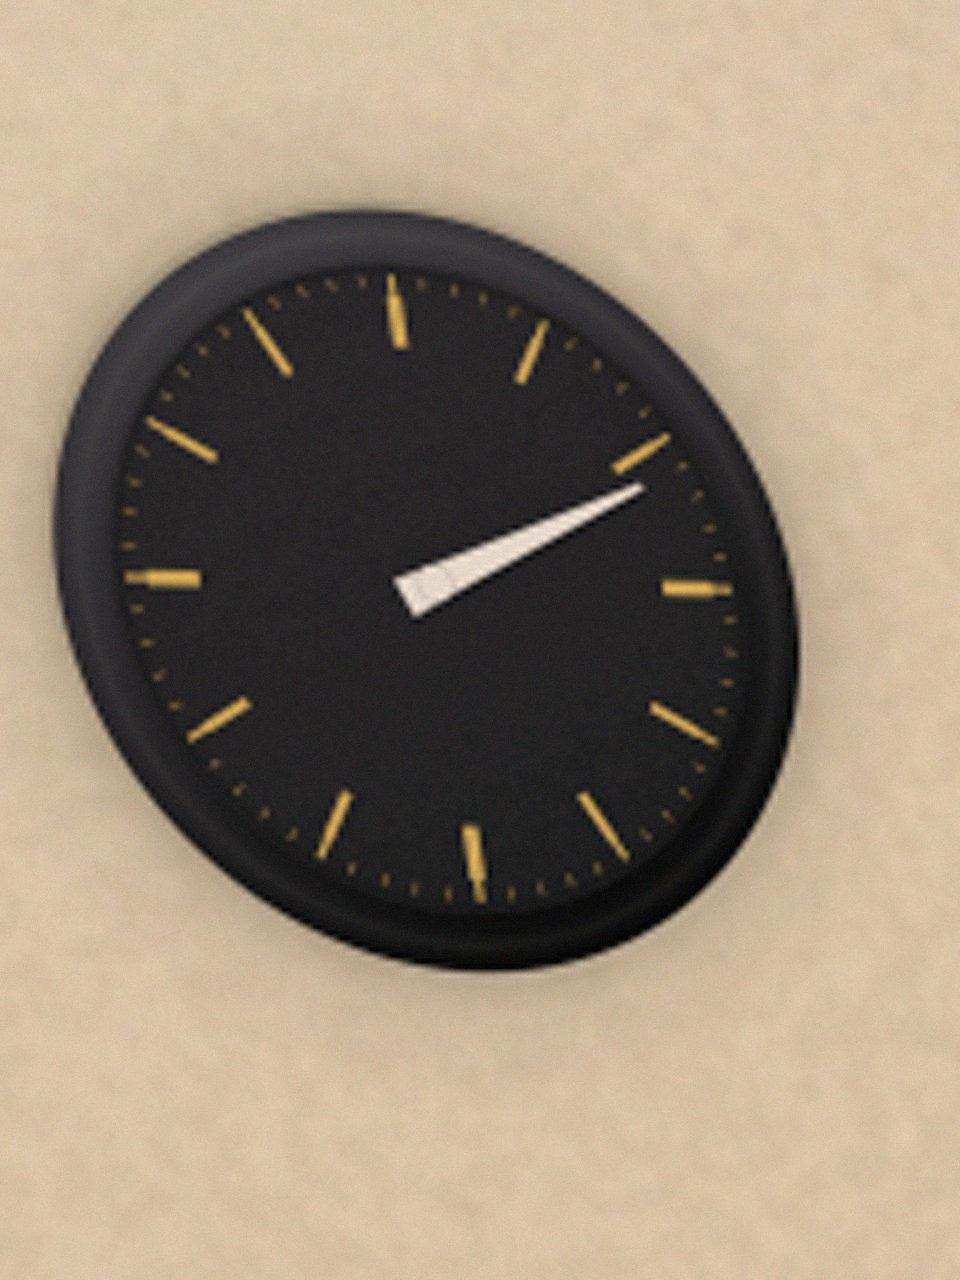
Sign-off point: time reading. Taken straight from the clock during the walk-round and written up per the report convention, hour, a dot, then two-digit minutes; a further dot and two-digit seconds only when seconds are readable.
2.11
